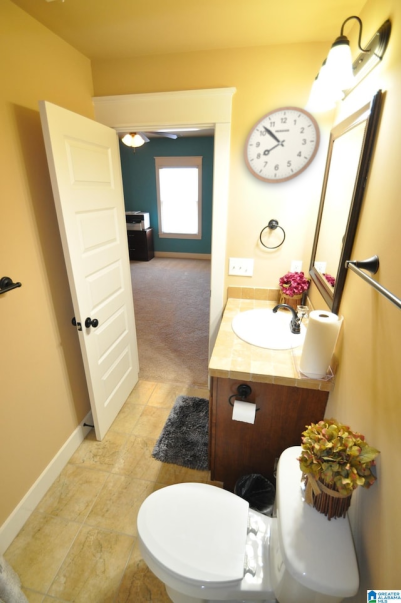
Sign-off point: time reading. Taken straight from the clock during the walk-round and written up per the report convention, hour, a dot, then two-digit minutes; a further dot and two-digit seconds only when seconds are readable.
7.52
